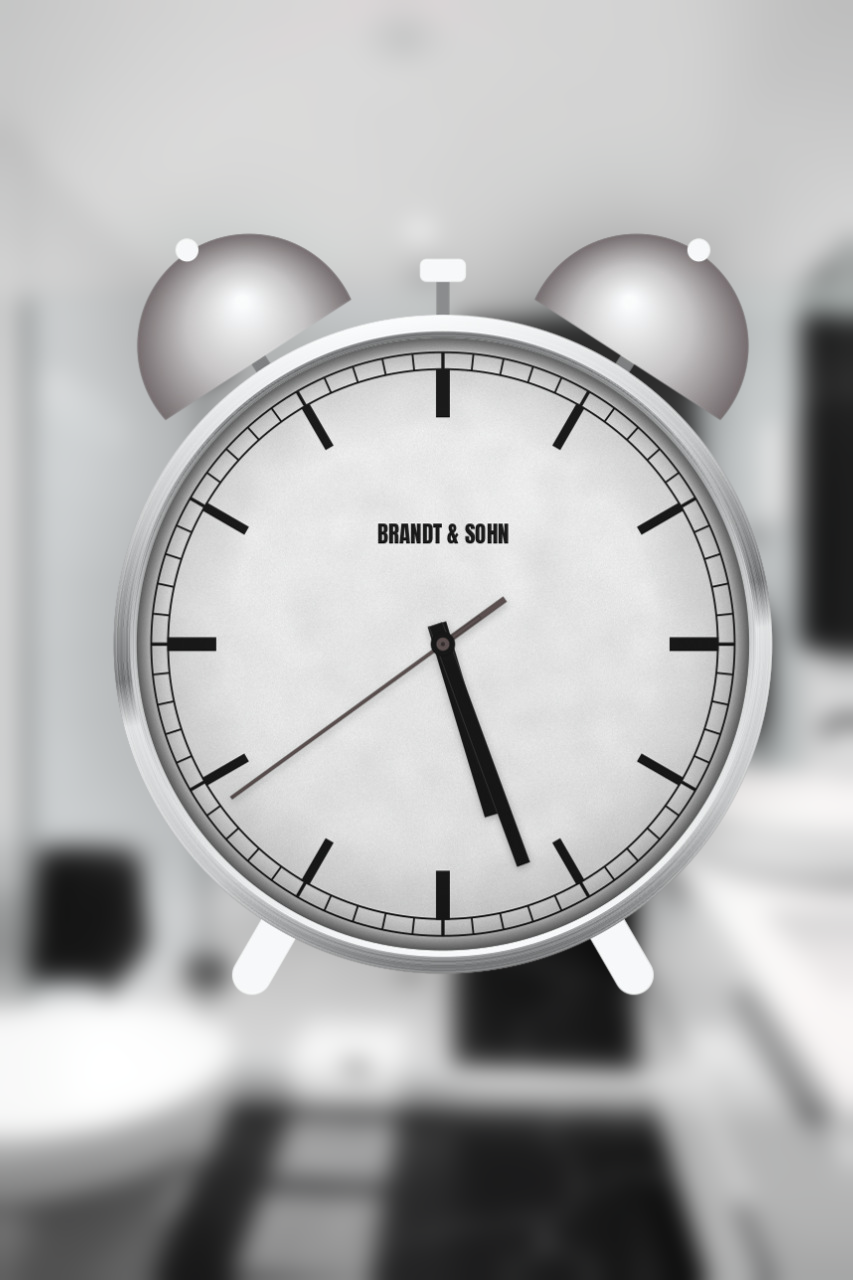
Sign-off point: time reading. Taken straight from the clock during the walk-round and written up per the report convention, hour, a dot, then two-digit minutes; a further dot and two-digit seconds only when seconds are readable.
5.26.39
